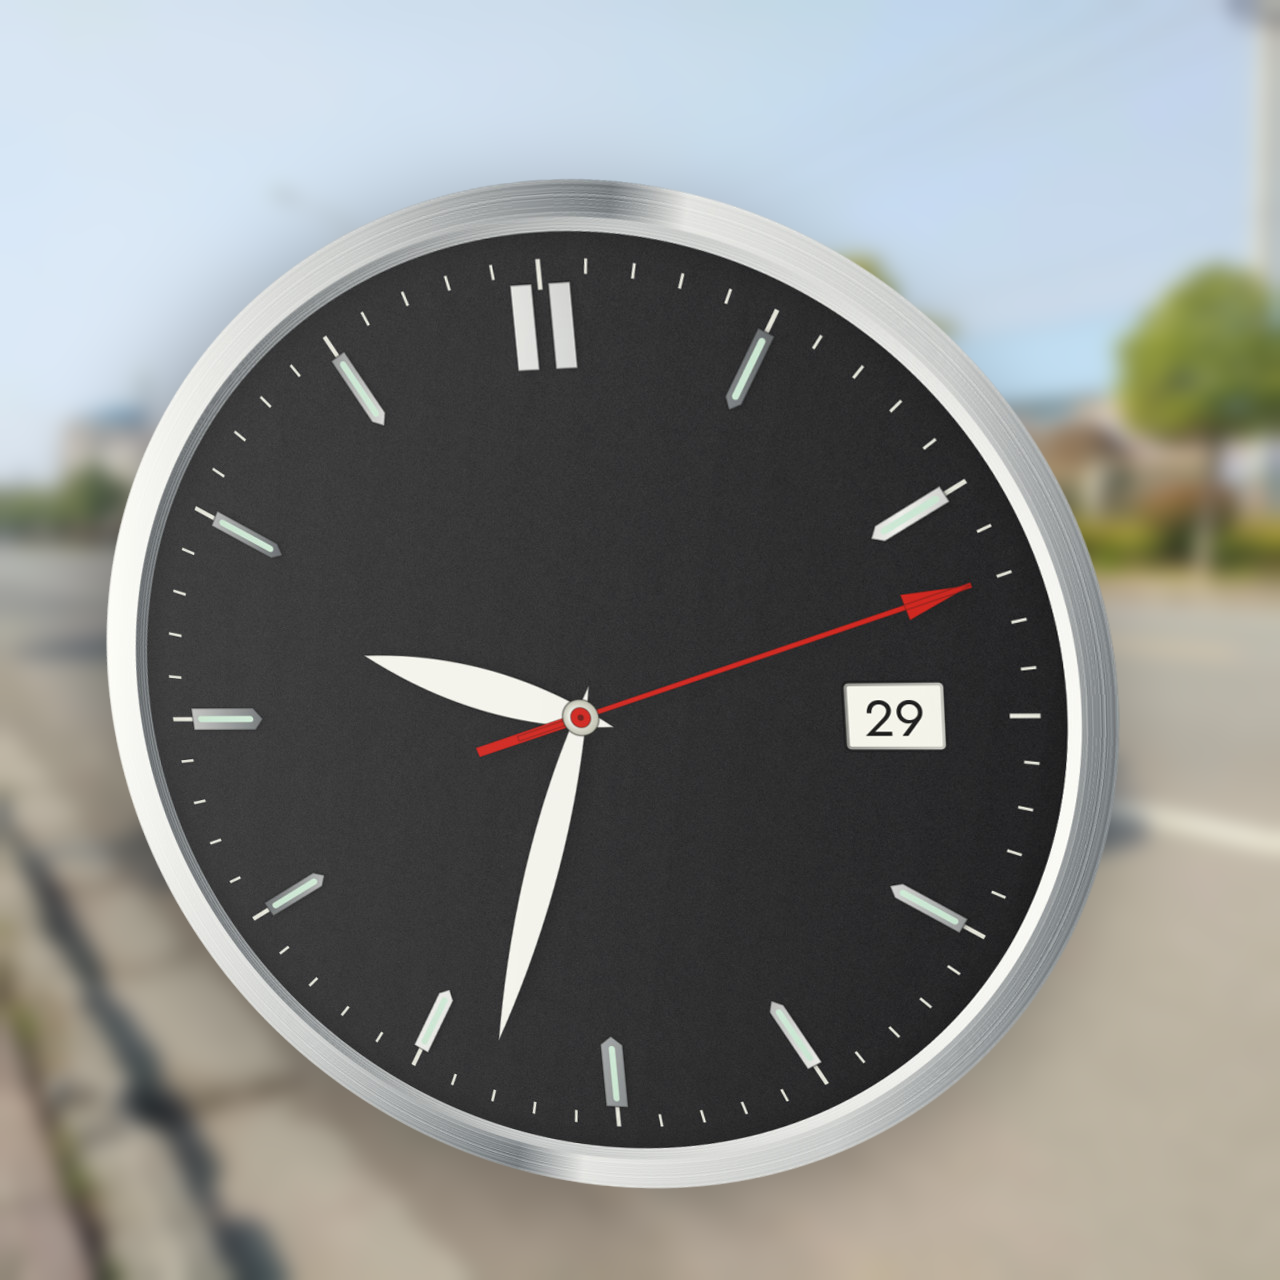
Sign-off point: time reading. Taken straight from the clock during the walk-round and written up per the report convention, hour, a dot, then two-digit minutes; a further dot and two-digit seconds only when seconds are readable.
9.33.12
